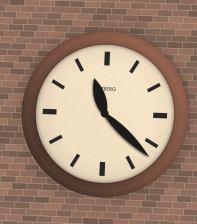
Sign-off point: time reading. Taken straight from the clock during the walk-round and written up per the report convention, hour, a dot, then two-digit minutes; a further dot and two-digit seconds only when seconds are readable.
11.22
